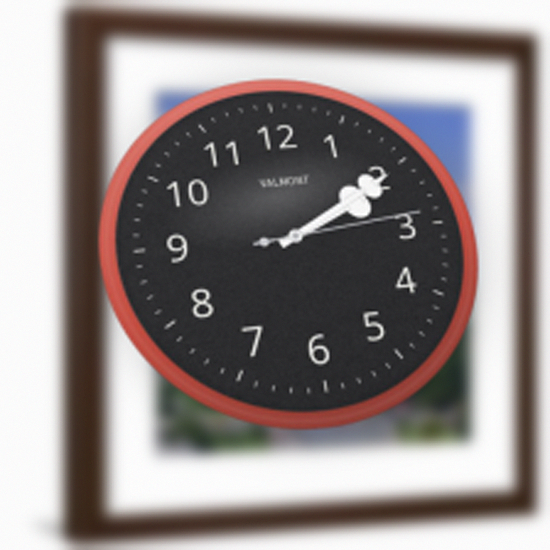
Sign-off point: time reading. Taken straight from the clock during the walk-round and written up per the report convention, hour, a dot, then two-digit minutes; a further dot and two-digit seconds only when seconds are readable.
2.10.14
